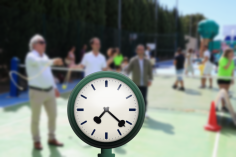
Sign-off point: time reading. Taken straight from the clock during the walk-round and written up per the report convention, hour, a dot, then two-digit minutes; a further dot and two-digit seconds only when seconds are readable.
7.22
